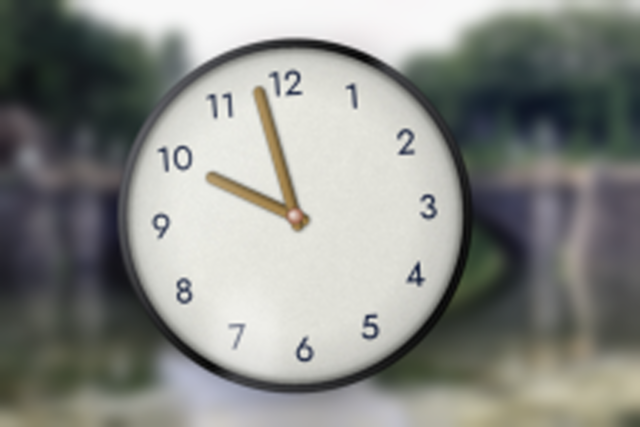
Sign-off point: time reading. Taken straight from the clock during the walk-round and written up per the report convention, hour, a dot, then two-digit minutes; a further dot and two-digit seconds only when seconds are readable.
9.58
